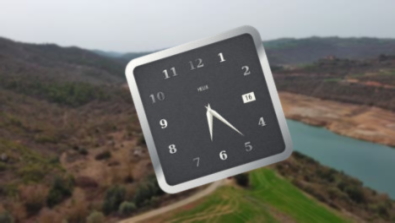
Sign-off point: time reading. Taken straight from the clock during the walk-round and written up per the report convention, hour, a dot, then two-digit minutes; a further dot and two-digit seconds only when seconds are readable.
6.24
